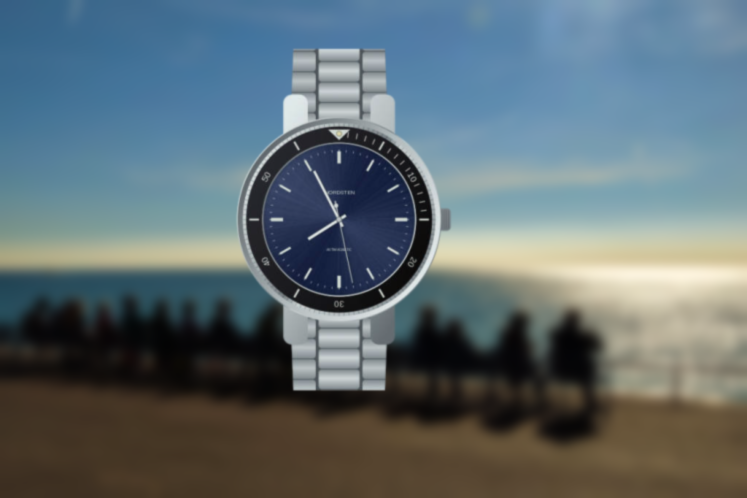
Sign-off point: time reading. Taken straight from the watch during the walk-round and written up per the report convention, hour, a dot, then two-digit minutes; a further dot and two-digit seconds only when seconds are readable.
7.55.28
